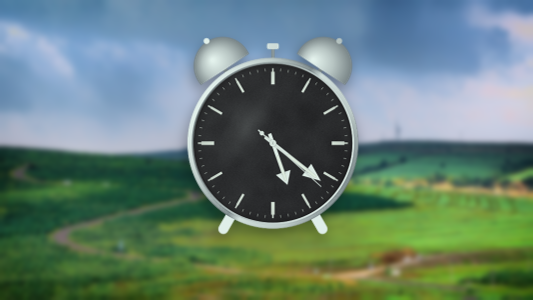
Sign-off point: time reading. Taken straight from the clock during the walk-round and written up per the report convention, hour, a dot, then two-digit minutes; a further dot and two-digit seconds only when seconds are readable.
5.21.22
